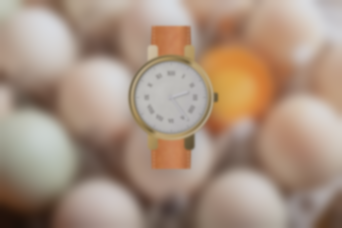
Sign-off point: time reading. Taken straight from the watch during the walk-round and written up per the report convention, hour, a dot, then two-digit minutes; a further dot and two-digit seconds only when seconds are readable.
2.24
